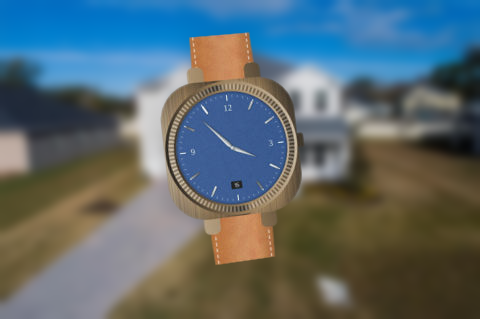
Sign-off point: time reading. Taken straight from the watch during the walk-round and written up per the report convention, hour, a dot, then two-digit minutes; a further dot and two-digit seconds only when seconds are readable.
3.53
